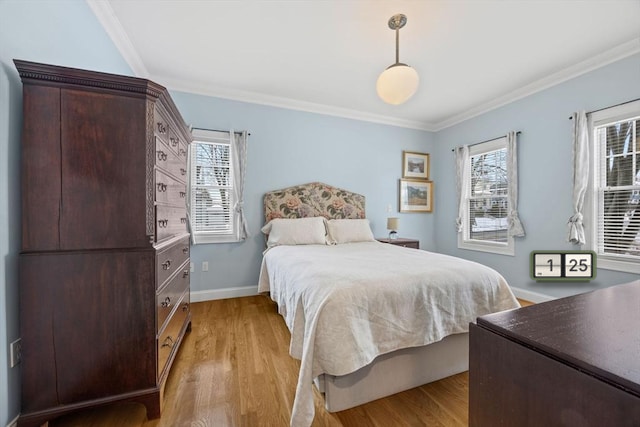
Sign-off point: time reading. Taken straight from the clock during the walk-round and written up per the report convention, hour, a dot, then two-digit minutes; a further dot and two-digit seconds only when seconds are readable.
1.25
